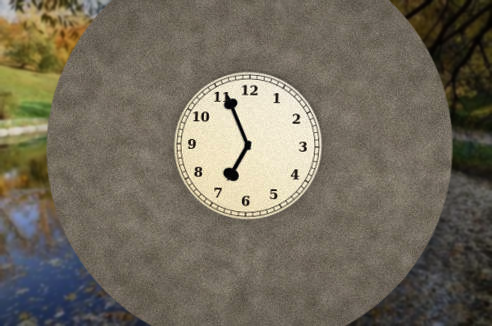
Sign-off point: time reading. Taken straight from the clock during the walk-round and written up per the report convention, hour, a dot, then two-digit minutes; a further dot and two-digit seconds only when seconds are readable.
6.56
